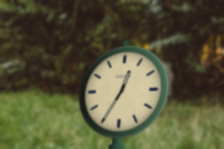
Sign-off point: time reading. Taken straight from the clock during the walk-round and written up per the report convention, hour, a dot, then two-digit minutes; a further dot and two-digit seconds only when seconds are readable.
12.35
